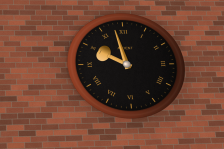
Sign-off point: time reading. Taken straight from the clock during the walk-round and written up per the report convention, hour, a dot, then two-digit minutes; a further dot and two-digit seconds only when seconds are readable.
9.58
